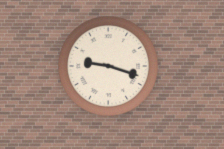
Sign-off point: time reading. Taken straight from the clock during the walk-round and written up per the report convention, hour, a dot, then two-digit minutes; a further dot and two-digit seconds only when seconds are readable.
9.18
